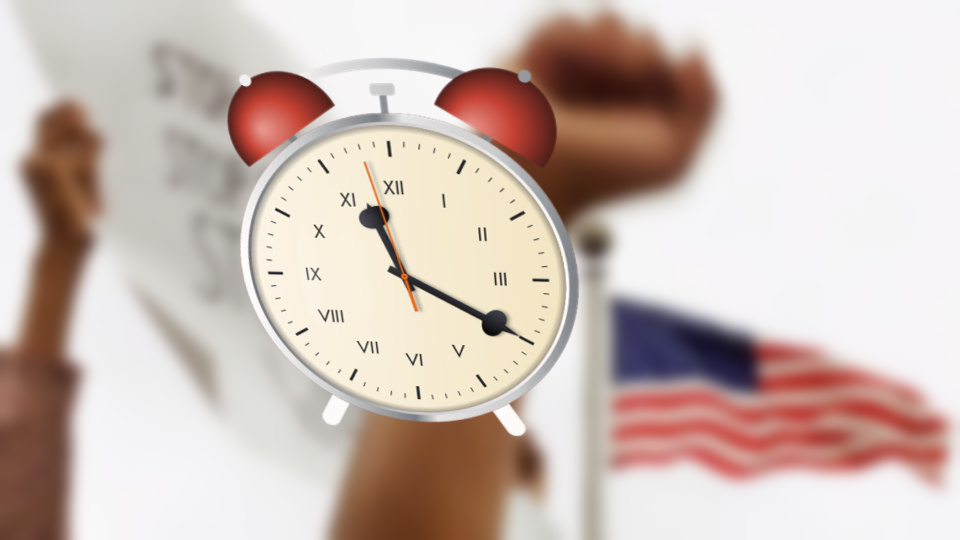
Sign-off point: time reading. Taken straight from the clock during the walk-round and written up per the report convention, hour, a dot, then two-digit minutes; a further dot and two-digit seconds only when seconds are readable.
11.19.58
